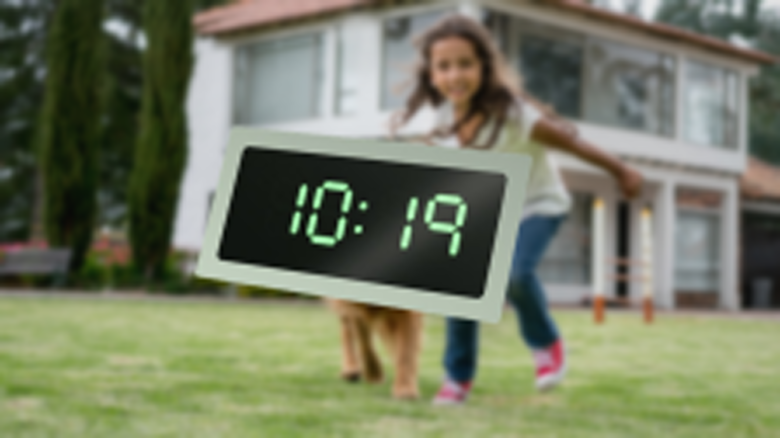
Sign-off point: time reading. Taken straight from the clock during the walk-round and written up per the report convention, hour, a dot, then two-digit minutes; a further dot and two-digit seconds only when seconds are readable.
10.19
